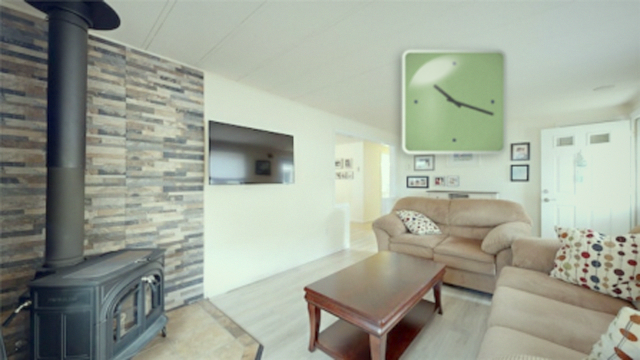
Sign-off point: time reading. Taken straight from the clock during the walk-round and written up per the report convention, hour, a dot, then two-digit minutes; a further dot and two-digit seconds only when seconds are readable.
10.18
